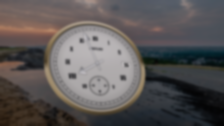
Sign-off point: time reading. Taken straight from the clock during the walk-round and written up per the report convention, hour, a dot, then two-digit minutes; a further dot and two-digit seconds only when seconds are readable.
7.57
